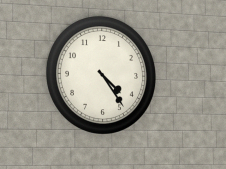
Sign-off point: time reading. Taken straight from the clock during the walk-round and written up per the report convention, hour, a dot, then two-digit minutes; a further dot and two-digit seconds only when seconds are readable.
4.24
